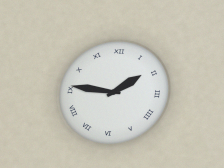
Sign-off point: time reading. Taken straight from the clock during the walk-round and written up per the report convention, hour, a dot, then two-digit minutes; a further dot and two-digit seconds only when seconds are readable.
1.46
